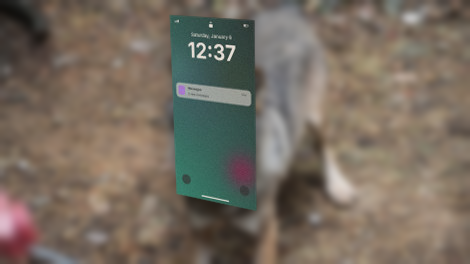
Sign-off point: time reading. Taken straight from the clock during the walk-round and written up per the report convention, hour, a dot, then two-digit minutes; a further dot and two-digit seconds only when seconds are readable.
12.37
